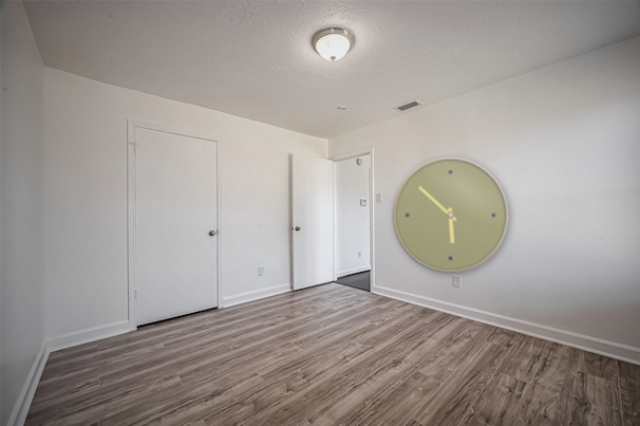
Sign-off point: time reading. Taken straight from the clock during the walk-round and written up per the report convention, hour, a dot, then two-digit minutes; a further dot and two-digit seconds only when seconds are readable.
5.52
